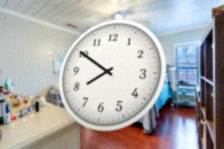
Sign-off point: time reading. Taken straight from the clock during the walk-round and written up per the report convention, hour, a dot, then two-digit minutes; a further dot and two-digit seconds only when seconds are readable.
7.50
